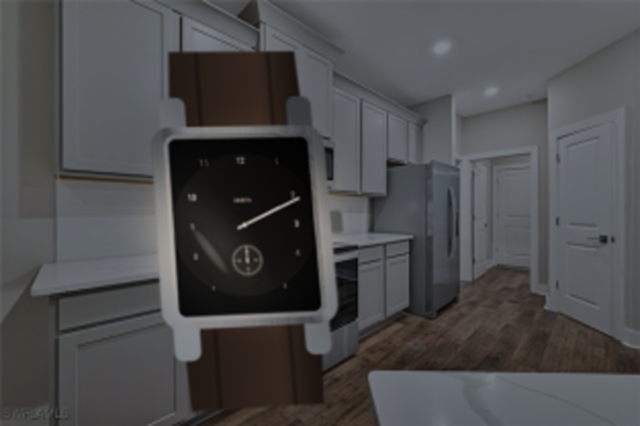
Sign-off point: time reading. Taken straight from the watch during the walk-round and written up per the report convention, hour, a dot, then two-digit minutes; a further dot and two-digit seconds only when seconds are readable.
2.11
